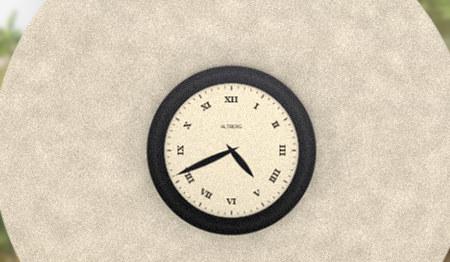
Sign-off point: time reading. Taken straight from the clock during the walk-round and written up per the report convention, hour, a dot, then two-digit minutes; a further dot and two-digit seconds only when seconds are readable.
4.41
